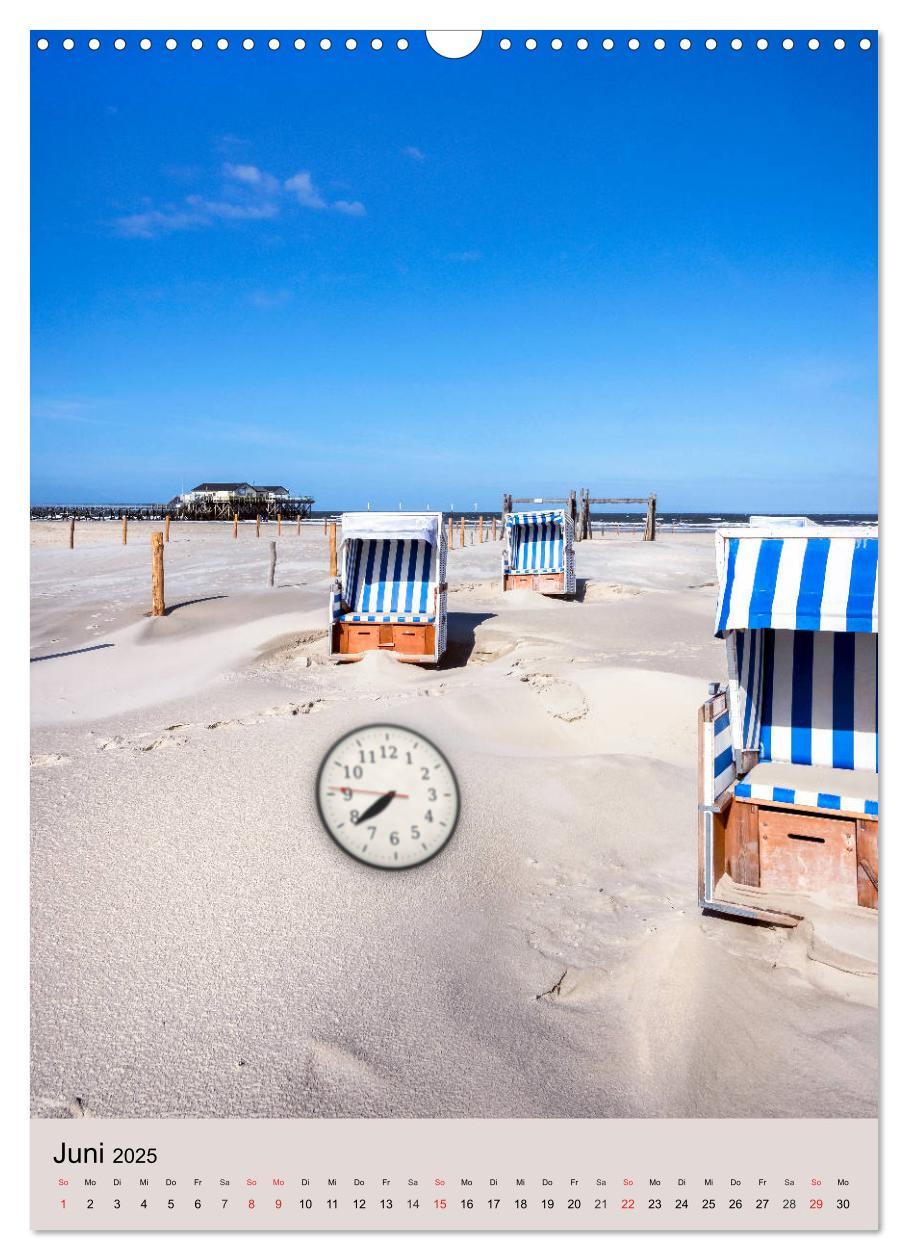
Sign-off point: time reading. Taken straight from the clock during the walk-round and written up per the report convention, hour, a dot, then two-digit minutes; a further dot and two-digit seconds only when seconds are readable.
7.38.46
